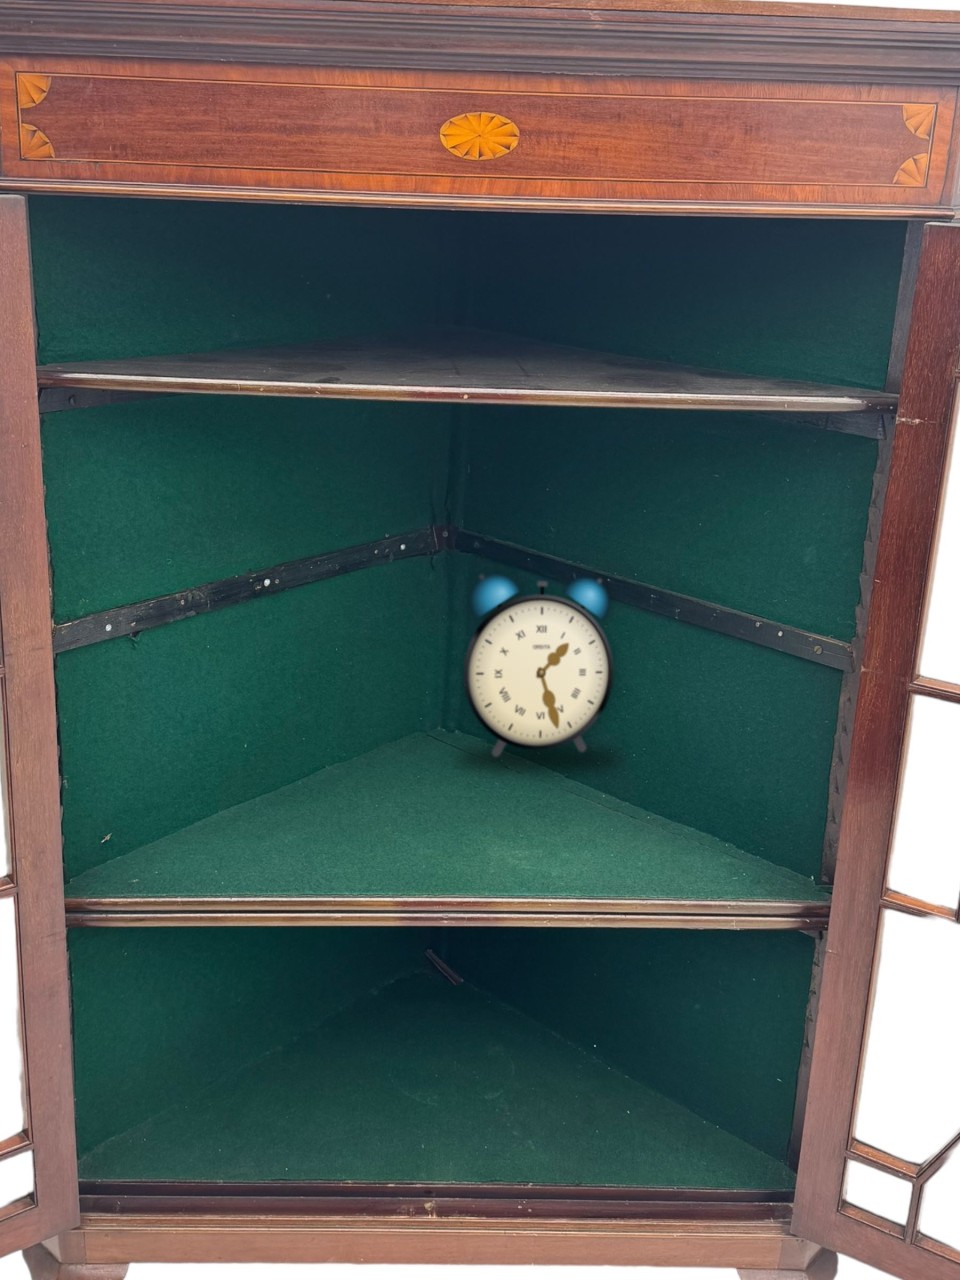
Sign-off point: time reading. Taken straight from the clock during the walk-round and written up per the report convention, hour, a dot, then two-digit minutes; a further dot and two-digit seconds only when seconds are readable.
1.27
